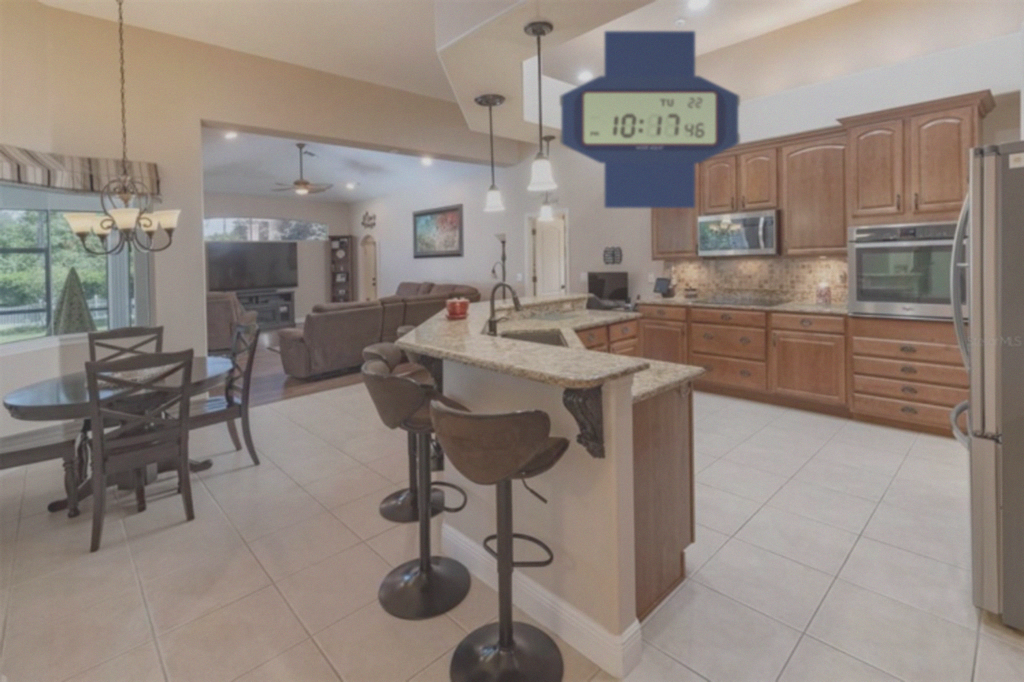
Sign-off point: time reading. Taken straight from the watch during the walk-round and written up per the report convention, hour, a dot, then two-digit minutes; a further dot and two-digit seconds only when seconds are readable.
10.17.46
